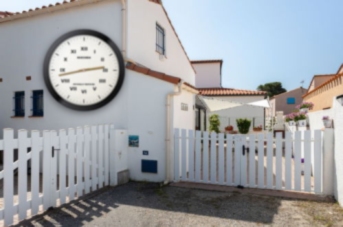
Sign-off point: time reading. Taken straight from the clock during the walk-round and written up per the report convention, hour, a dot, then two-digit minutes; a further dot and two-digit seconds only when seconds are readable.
2.43
